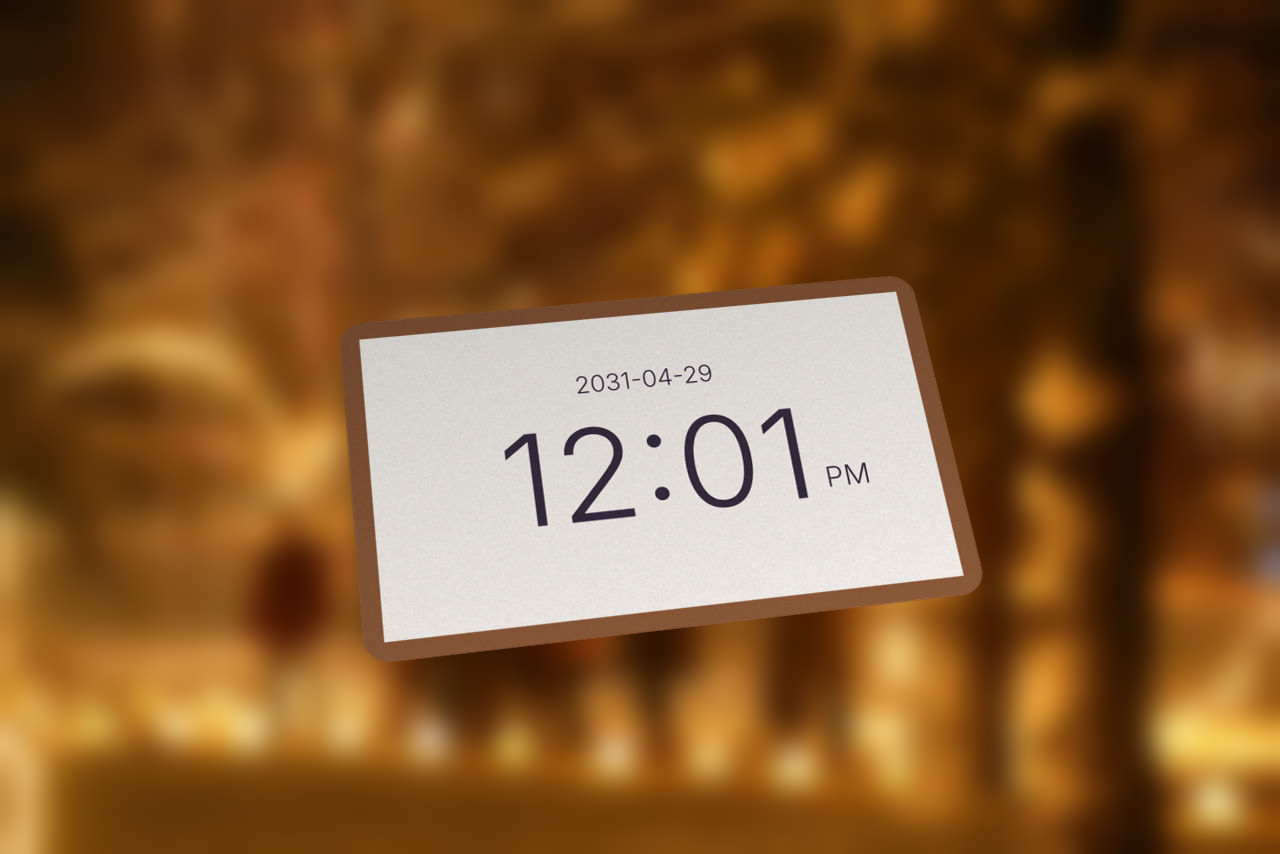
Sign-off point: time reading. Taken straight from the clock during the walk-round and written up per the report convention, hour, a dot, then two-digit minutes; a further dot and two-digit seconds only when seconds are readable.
12.01
